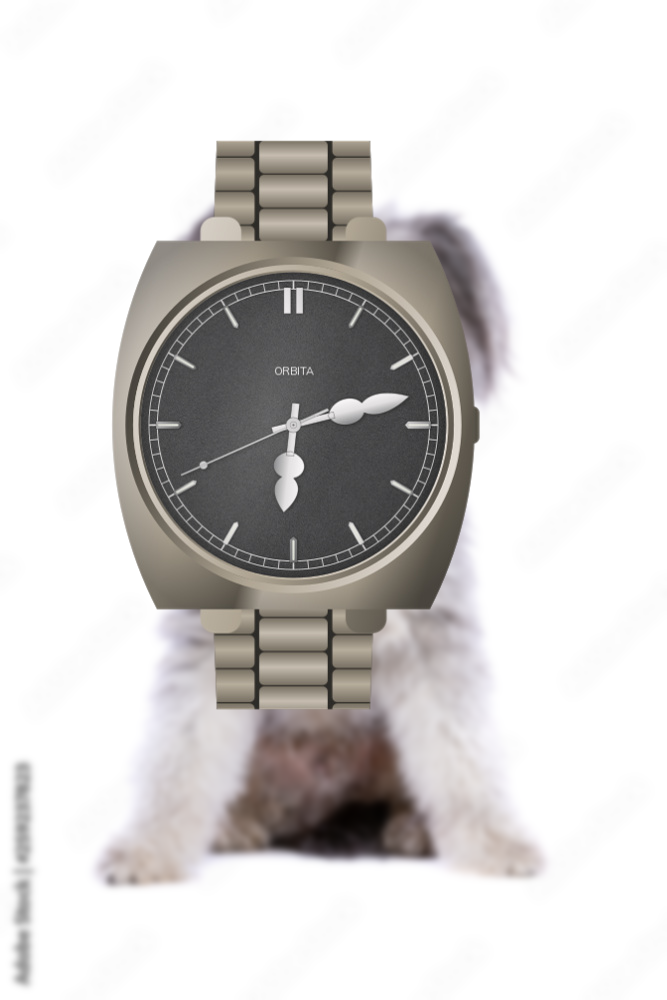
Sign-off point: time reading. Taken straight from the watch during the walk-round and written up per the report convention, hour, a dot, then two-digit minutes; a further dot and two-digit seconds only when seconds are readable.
6.12.41
